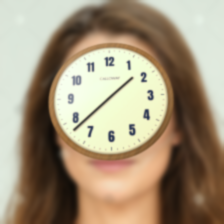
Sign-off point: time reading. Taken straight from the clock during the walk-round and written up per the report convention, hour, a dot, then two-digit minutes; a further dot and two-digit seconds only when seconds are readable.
1.38
